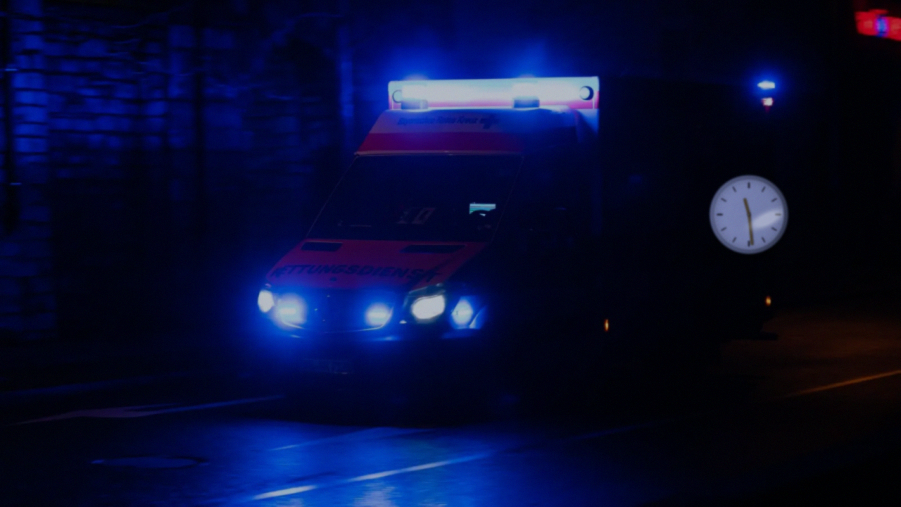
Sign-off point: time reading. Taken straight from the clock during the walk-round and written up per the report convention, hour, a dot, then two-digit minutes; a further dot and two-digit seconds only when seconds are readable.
11.29
